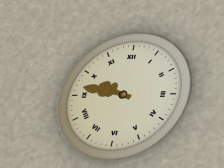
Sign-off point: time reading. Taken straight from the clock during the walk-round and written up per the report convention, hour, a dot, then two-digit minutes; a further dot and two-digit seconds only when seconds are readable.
9.47
